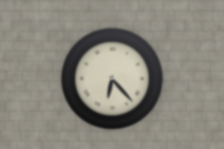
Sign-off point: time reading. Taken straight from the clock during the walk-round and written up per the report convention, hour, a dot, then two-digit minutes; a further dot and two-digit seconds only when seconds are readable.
6.23
